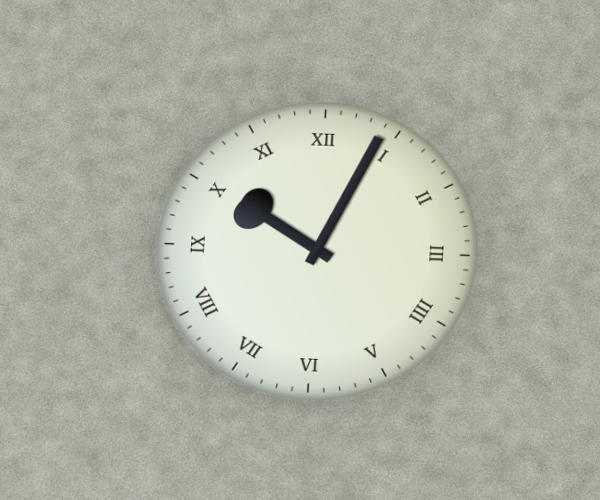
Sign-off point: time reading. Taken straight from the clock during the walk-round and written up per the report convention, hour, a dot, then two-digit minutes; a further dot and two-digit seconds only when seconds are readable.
10.04
